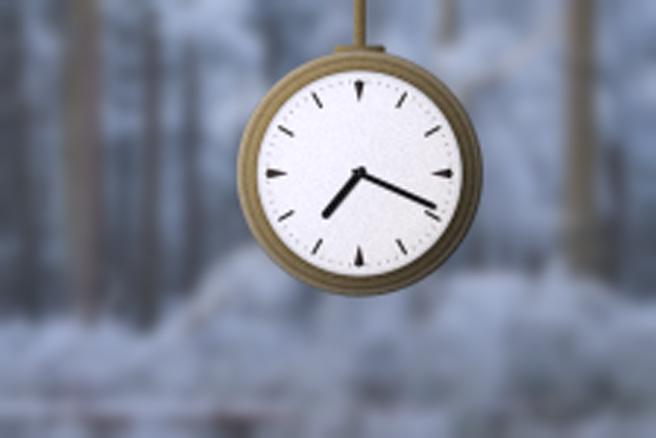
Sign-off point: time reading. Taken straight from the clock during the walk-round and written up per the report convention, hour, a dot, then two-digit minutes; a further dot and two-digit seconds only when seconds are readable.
7.19
